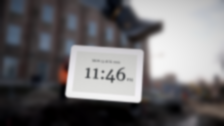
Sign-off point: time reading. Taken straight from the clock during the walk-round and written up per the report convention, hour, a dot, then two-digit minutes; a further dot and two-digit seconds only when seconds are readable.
11.46
